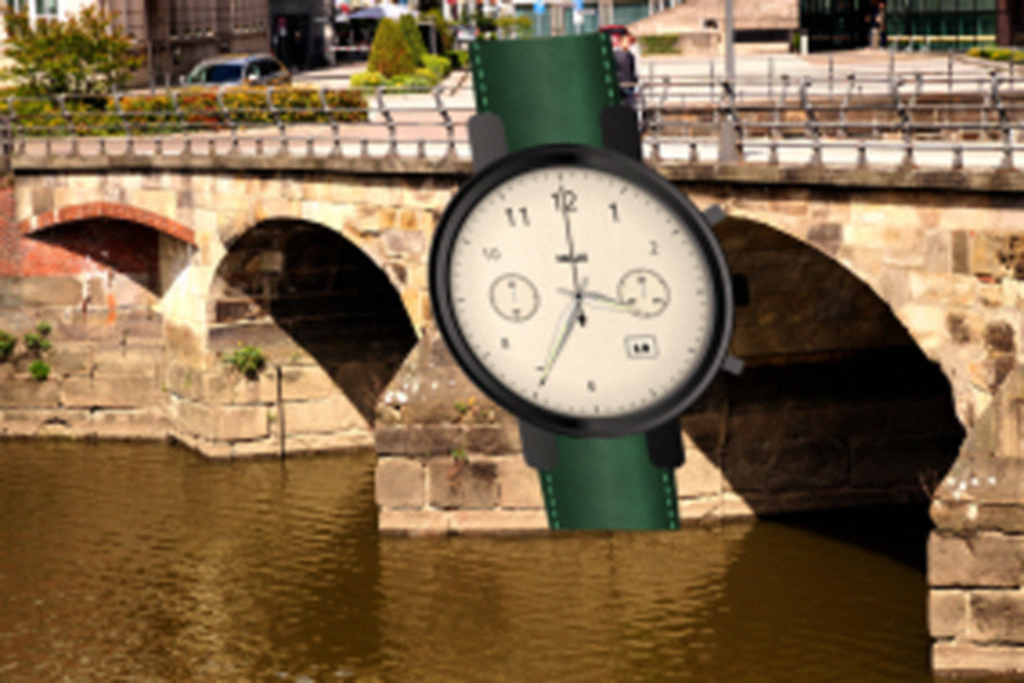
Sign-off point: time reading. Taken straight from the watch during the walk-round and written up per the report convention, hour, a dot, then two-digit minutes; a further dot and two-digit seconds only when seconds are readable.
3.35
